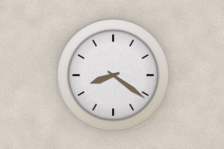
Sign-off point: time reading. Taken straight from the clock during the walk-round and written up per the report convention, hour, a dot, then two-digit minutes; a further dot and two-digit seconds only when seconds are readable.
8.21
